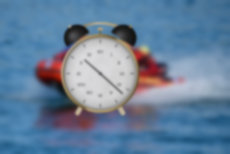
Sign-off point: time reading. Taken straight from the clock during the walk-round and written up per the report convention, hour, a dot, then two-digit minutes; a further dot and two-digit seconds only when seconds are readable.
10.22
